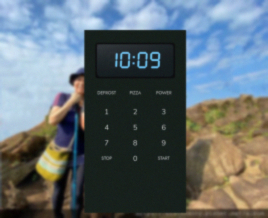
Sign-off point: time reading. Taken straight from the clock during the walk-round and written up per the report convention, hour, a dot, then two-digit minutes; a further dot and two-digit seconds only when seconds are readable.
10.09
